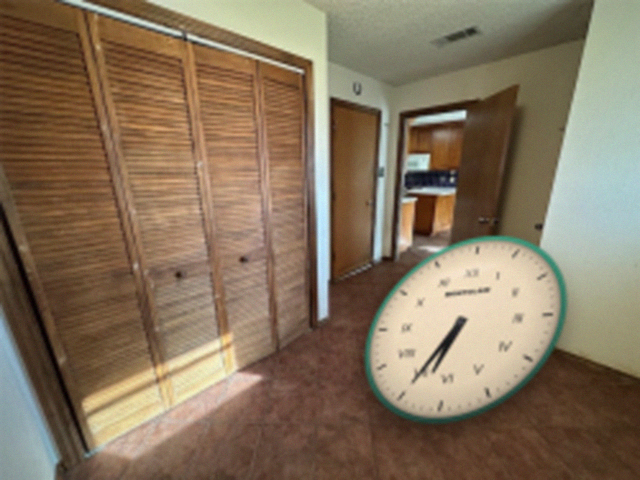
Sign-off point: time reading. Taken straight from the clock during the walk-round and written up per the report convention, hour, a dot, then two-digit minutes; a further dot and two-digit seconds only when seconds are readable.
6.35
